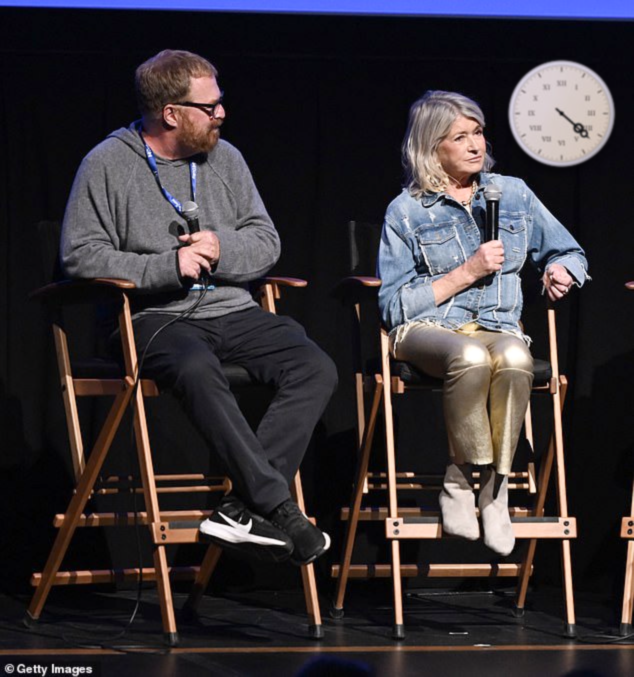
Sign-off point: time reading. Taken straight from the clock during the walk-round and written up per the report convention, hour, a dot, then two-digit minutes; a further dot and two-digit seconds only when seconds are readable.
4.22
